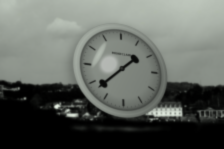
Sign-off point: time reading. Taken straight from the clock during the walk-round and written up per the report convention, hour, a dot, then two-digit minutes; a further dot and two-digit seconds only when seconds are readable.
1.38
